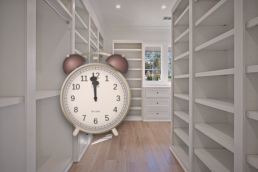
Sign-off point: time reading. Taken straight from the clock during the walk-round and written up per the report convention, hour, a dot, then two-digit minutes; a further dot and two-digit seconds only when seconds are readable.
11.59
